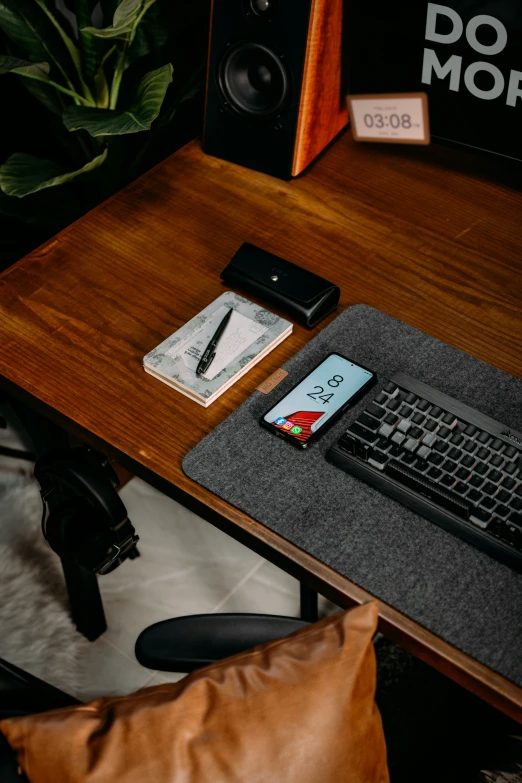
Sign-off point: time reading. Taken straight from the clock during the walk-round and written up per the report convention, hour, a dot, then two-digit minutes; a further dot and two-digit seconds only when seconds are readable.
3.08
